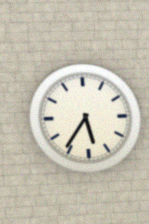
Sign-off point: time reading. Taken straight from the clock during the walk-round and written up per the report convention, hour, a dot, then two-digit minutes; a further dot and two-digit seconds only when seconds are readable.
5.36
